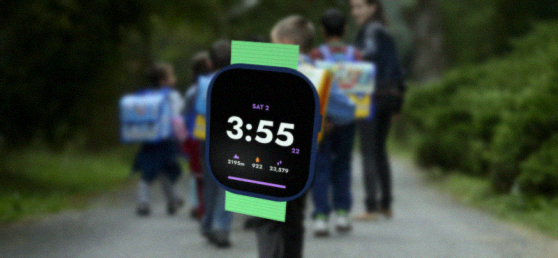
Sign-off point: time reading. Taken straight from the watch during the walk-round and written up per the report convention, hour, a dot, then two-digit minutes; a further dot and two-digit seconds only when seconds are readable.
3.55
